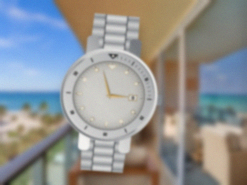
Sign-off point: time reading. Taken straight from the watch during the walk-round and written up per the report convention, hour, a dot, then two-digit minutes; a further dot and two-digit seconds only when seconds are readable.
2.57
